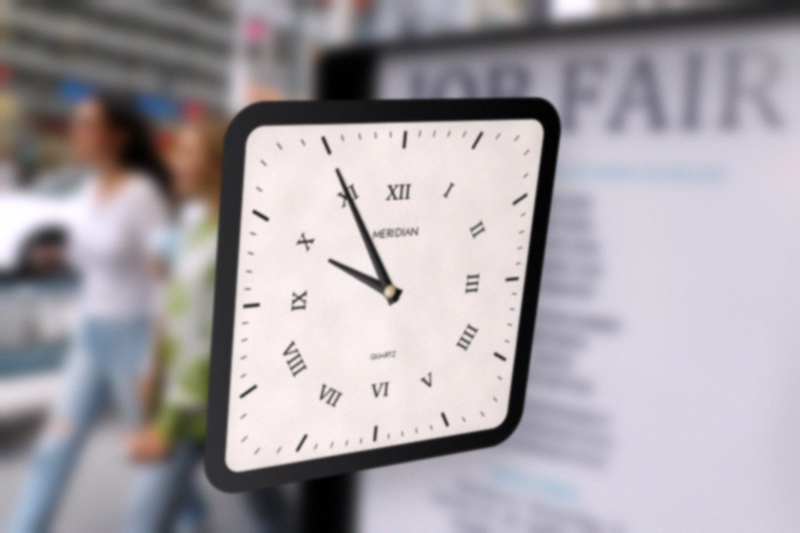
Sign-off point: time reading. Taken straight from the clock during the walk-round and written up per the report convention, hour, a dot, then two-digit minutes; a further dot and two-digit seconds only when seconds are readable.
9.55
